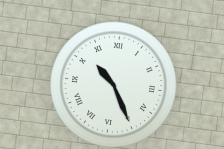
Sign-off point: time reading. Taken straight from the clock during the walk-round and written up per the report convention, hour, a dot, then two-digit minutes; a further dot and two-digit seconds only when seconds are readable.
10.25
